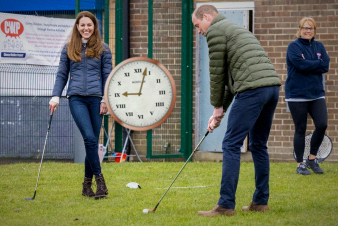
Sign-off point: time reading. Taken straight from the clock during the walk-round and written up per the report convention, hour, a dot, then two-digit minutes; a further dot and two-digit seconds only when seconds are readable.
9.03
